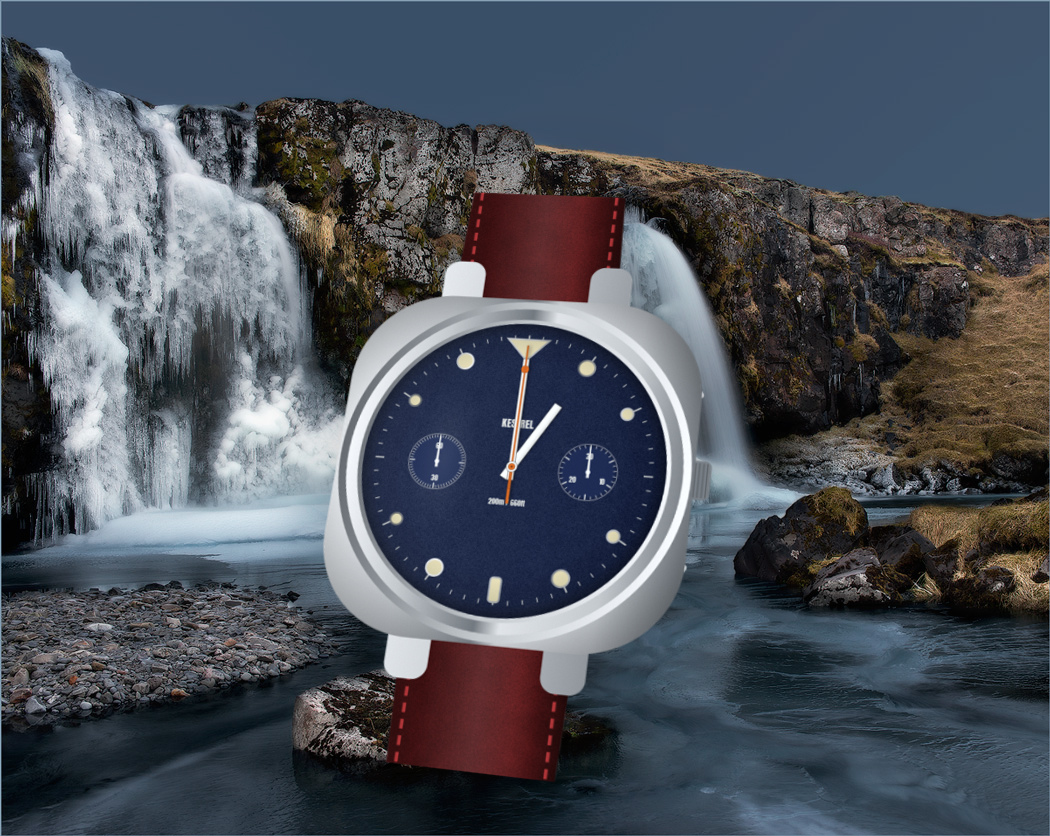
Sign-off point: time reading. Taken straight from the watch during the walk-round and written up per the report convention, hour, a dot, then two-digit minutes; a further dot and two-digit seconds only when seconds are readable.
1.00
